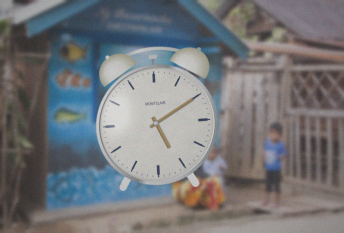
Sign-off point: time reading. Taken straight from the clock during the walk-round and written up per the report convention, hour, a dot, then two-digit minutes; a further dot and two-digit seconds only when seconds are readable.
5.10
